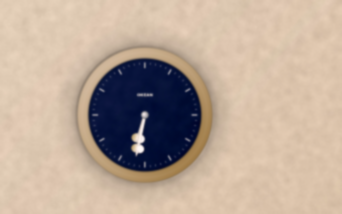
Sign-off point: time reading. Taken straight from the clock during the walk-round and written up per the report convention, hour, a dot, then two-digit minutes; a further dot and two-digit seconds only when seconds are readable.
6.32
